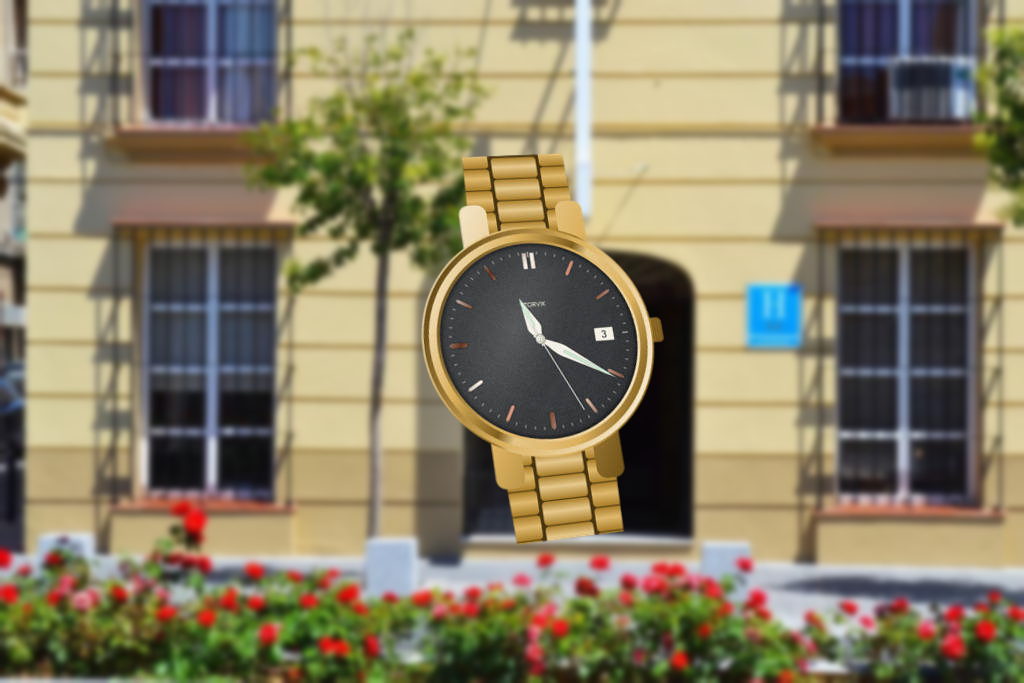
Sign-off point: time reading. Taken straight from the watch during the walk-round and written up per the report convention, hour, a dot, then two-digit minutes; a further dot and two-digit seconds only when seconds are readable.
11.20.26
